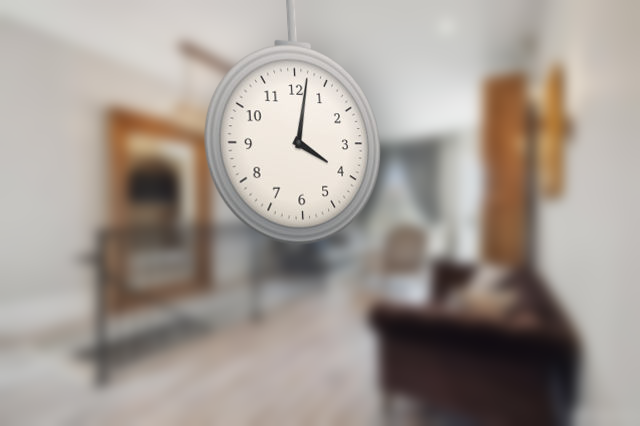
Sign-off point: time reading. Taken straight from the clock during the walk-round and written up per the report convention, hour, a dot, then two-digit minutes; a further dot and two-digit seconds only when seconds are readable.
4.02
